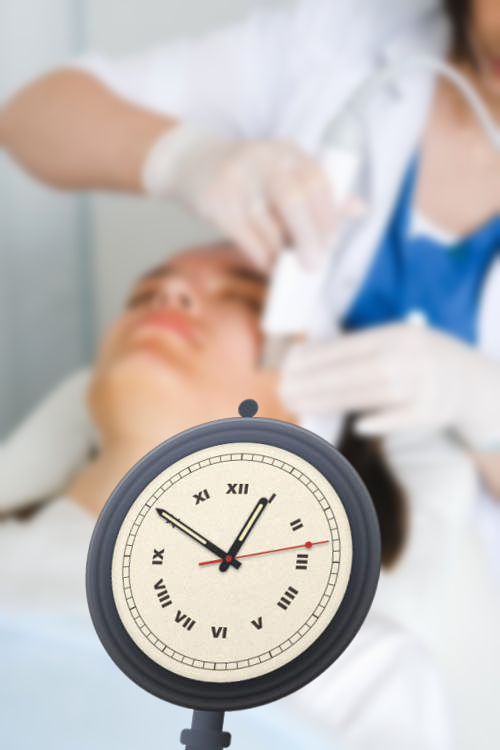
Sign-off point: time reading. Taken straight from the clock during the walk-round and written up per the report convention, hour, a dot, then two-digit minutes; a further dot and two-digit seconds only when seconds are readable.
12.50.13
